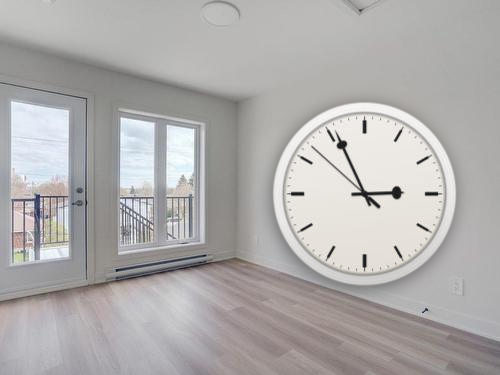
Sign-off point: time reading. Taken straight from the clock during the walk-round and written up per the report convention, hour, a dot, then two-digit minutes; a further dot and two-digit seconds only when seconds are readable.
2.55.52
